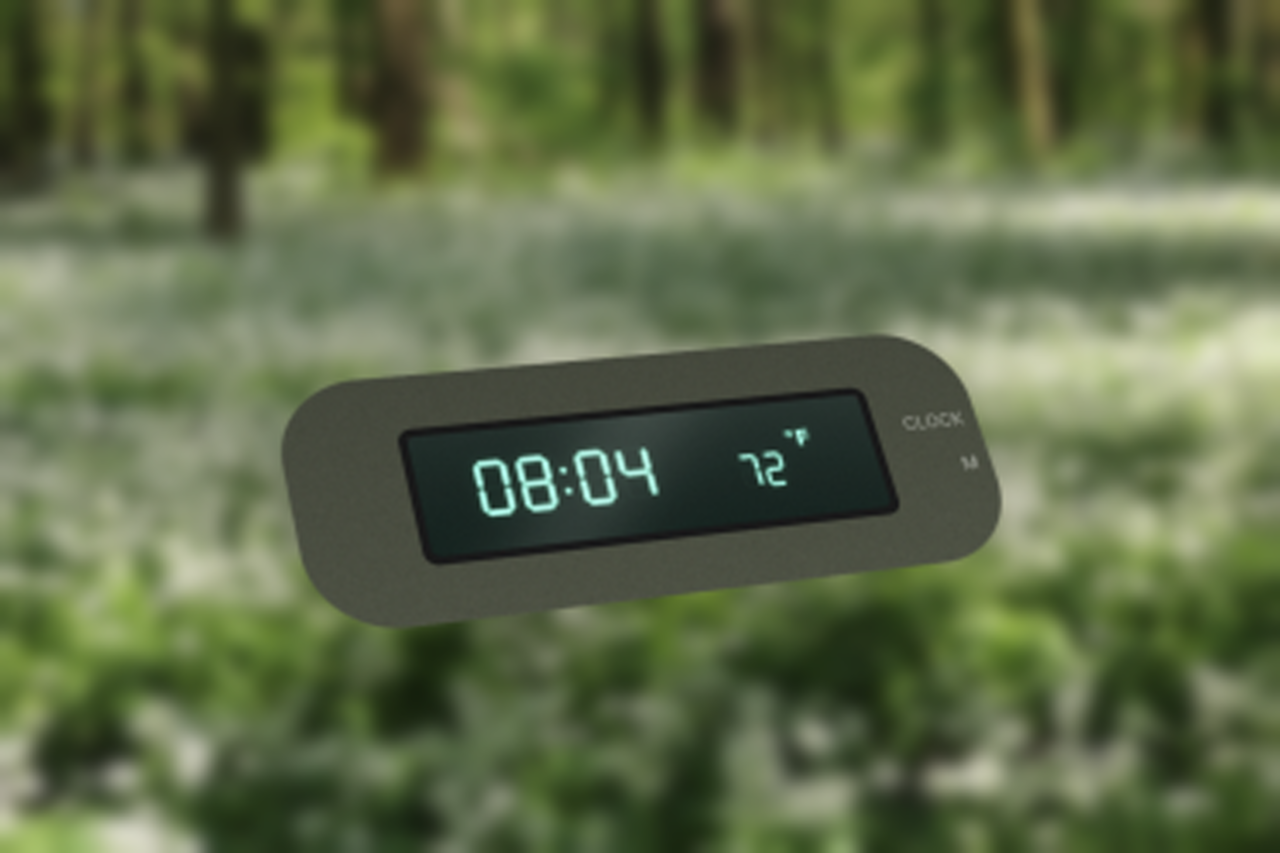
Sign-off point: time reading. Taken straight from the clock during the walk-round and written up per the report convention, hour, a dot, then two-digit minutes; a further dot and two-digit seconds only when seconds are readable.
8.04
